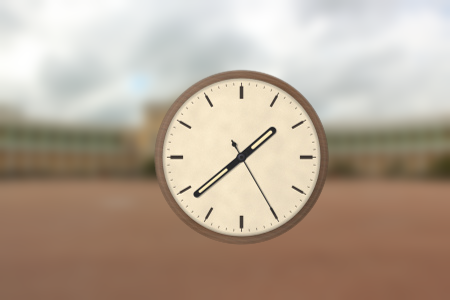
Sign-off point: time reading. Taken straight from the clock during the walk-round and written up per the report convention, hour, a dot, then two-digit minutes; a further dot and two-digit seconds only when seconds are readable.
1.38.25
